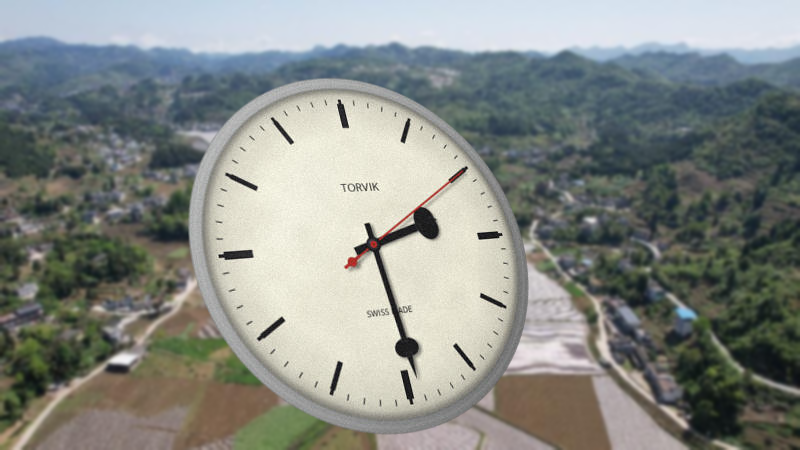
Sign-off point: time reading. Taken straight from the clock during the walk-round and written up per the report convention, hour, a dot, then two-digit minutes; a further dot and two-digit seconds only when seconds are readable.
2.29.10
